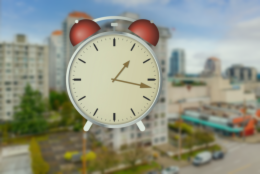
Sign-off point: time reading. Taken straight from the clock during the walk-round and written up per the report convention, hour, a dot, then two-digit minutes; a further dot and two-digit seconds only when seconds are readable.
1.17
